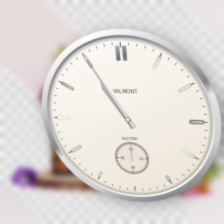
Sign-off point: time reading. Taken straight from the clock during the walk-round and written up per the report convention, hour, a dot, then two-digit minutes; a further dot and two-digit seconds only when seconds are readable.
10.55
